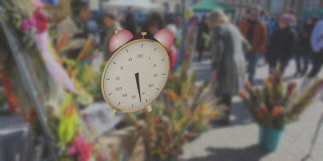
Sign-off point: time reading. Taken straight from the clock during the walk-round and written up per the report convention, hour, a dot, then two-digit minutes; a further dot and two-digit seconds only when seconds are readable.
5.27
